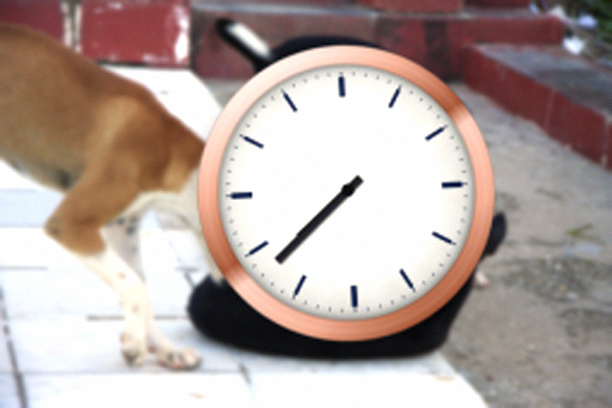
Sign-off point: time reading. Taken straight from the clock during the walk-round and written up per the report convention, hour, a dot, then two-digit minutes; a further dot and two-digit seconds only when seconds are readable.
7.38
